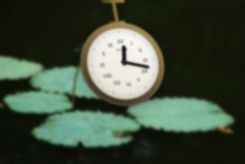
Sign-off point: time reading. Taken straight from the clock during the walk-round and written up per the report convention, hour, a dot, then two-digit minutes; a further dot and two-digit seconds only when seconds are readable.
12.18
